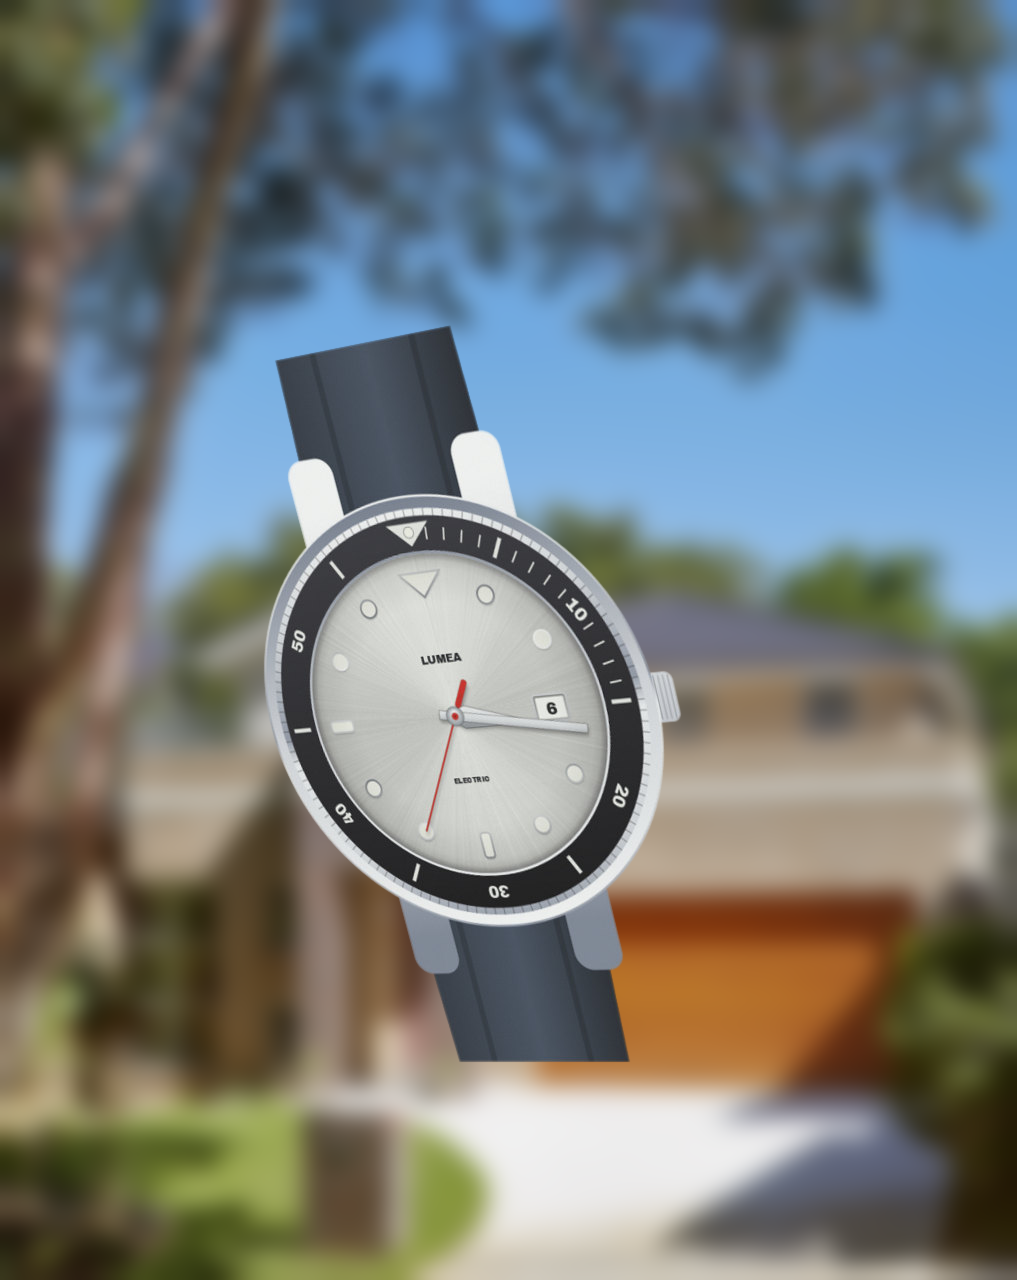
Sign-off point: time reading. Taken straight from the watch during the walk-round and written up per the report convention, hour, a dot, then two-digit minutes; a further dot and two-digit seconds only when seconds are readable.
3.16.35
